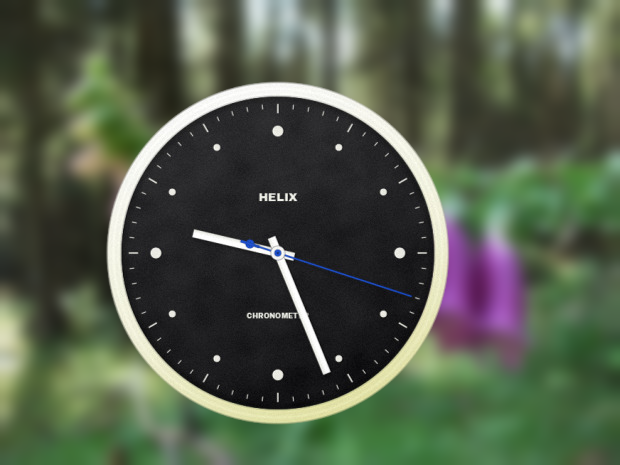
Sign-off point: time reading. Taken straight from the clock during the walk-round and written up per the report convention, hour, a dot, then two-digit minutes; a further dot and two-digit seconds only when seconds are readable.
9.26.18
